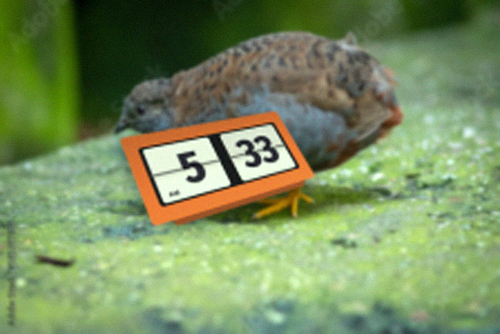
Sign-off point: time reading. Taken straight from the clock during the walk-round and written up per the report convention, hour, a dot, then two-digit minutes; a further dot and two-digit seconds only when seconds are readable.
5.33
